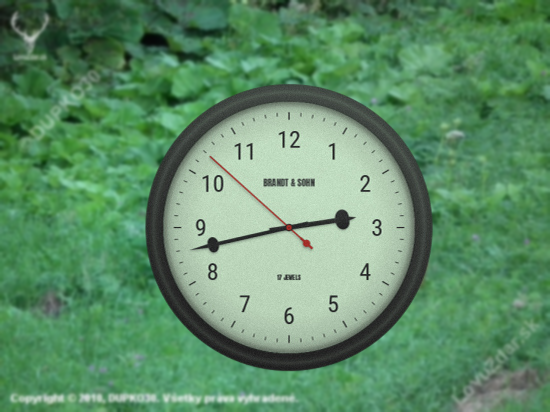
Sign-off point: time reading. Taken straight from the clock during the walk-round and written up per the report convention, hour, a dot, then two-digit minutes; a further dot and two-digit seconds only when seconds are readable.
2.42.52
